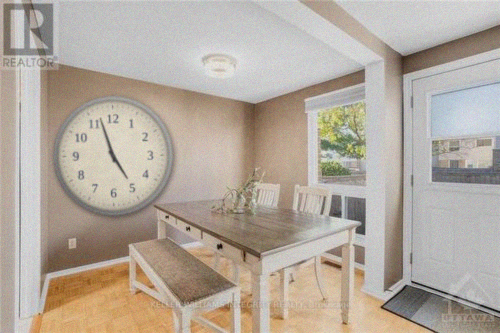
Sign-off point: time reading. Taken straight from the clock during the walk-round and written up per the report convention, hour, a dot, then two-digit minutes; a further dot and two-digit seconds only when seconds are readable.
4.57
